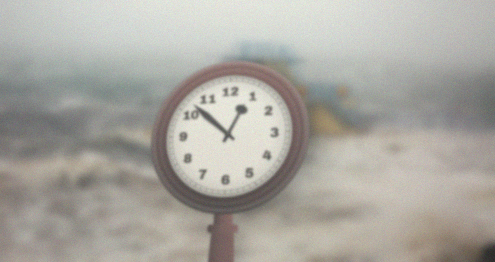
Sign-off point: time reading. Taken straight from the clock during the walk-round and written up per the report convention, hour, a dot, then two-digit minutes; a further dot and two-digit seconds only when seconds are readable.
12.52
